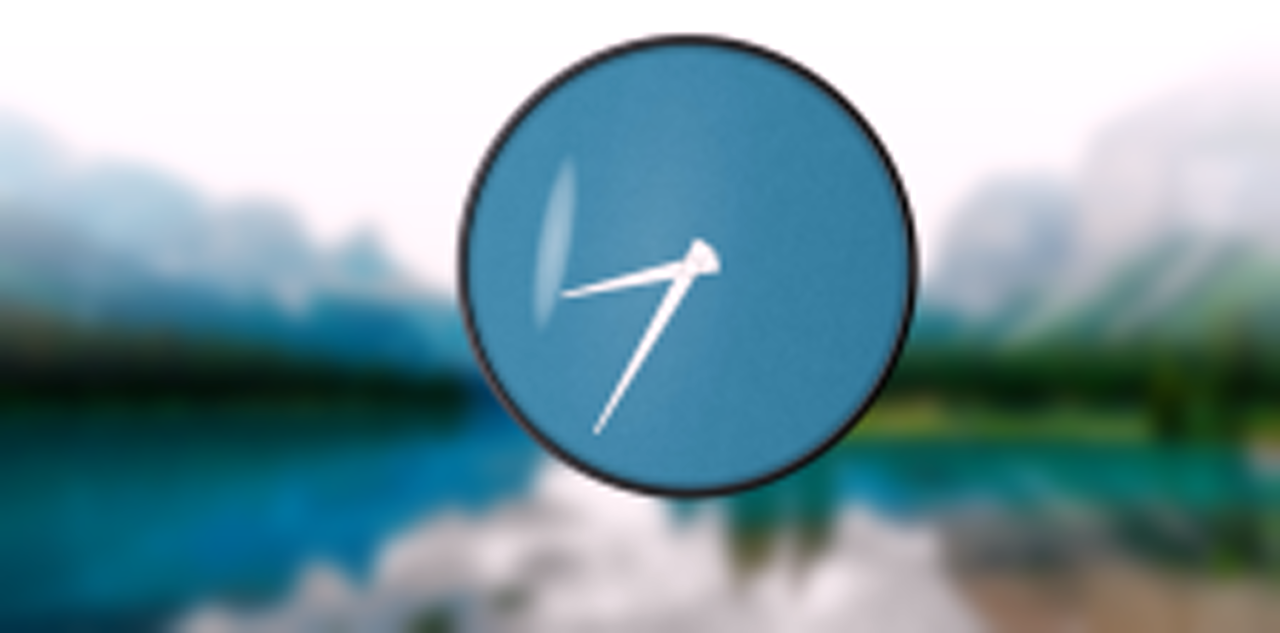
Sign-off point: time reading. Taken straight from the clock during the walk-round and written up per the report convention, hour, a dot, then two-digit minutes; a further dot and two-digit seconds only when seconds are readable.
8.35
